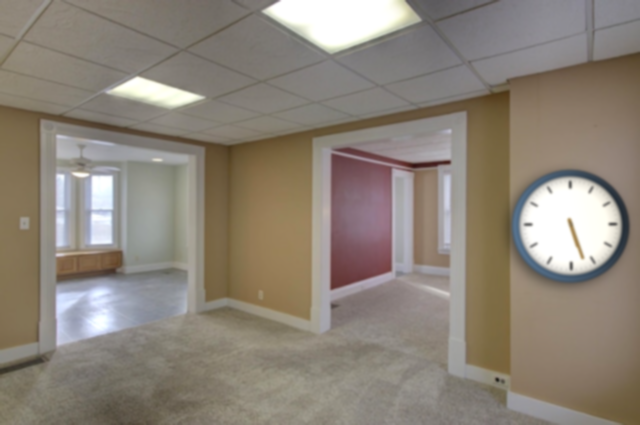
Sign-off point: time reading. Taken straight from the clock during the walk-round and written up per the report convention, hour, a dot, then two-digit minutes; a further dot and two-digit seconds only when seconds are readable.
5.27
